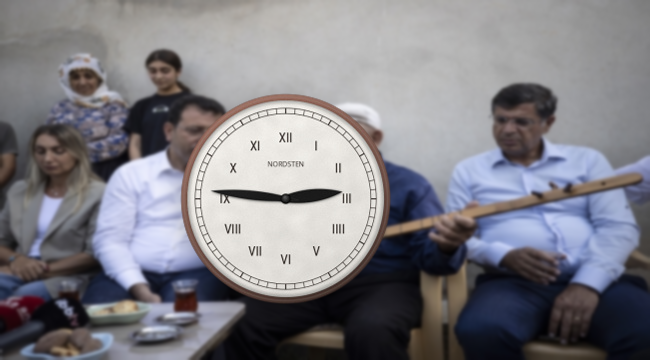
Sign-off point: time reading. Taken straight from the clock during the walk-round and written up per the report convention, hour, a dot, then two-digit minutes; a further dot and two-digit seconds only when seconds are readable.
2.46
